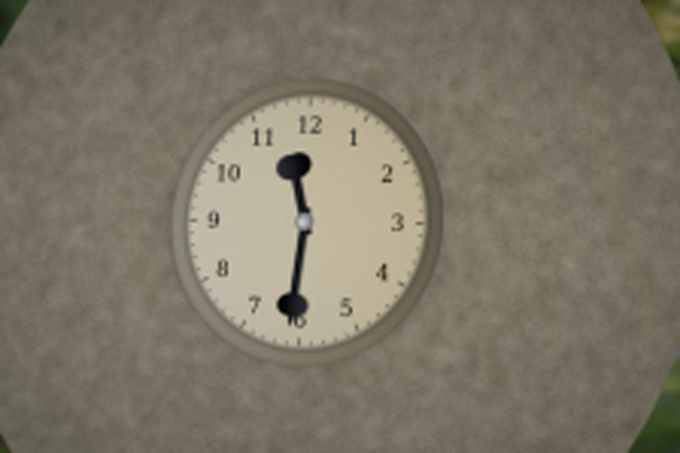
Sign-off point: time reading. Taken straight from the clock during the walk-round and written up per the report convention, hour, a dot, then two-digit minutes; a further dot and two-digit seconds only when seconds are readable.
11.31
